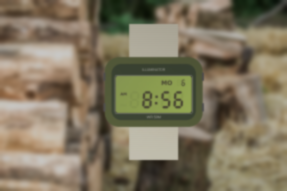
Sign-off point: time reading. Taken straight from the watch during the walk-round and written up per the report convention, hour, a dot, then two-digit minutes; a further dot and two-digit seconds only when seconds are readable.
8.56
